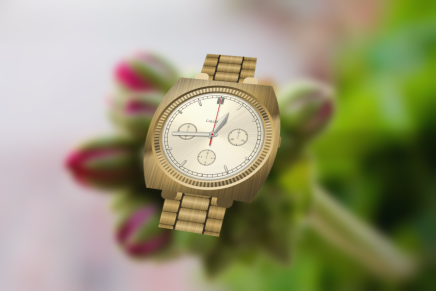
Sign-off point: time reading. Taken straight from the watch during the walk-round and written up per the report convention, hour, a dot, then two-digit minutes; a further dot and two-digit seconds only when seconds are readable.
12.44
